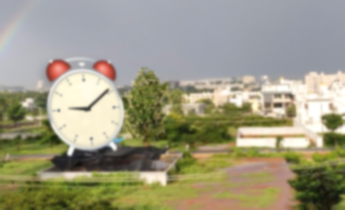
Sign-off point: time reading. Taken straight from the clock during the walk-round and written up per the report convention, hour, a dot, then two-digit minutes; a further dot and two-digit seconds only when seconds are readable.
9.09
